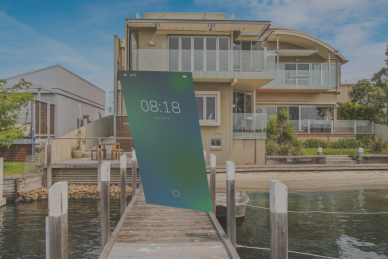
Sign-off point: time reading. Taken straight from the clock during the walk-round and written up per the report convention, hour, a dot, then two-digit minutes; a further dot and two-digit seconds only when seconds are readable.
8.18
